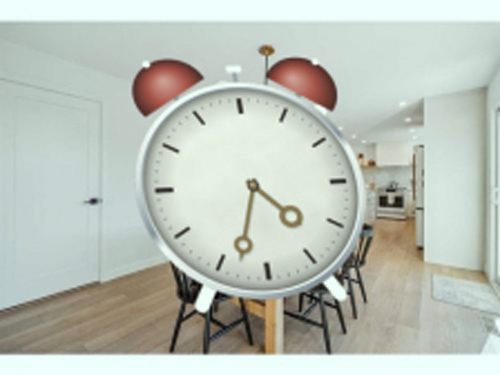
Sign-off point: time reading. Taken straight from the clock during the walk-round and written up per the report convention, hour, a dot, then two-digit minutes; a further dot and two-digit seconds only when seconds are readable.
4.33
